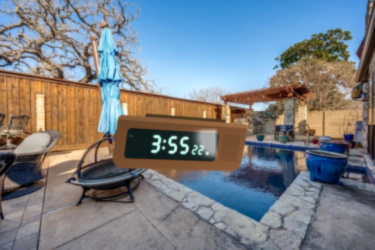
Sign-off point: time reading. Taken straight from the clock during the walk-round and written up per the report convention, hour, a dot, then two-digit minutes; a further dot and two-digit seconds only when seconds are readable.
3.55.22
